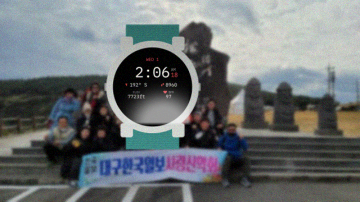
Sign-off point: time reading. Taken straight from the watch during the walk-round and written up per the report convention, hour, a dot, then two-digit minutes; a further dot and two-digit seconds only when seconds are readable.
2.06
